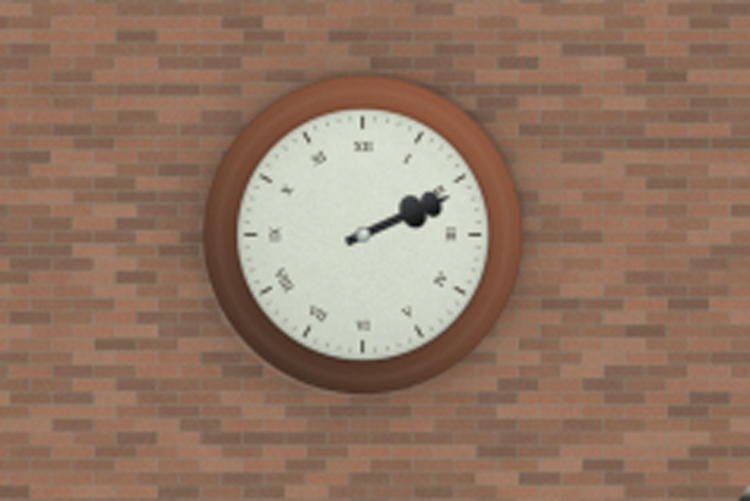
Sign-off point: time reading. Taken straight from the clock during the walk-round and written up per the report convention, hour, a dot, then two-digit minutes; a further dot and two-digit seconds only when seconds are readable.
2.11
